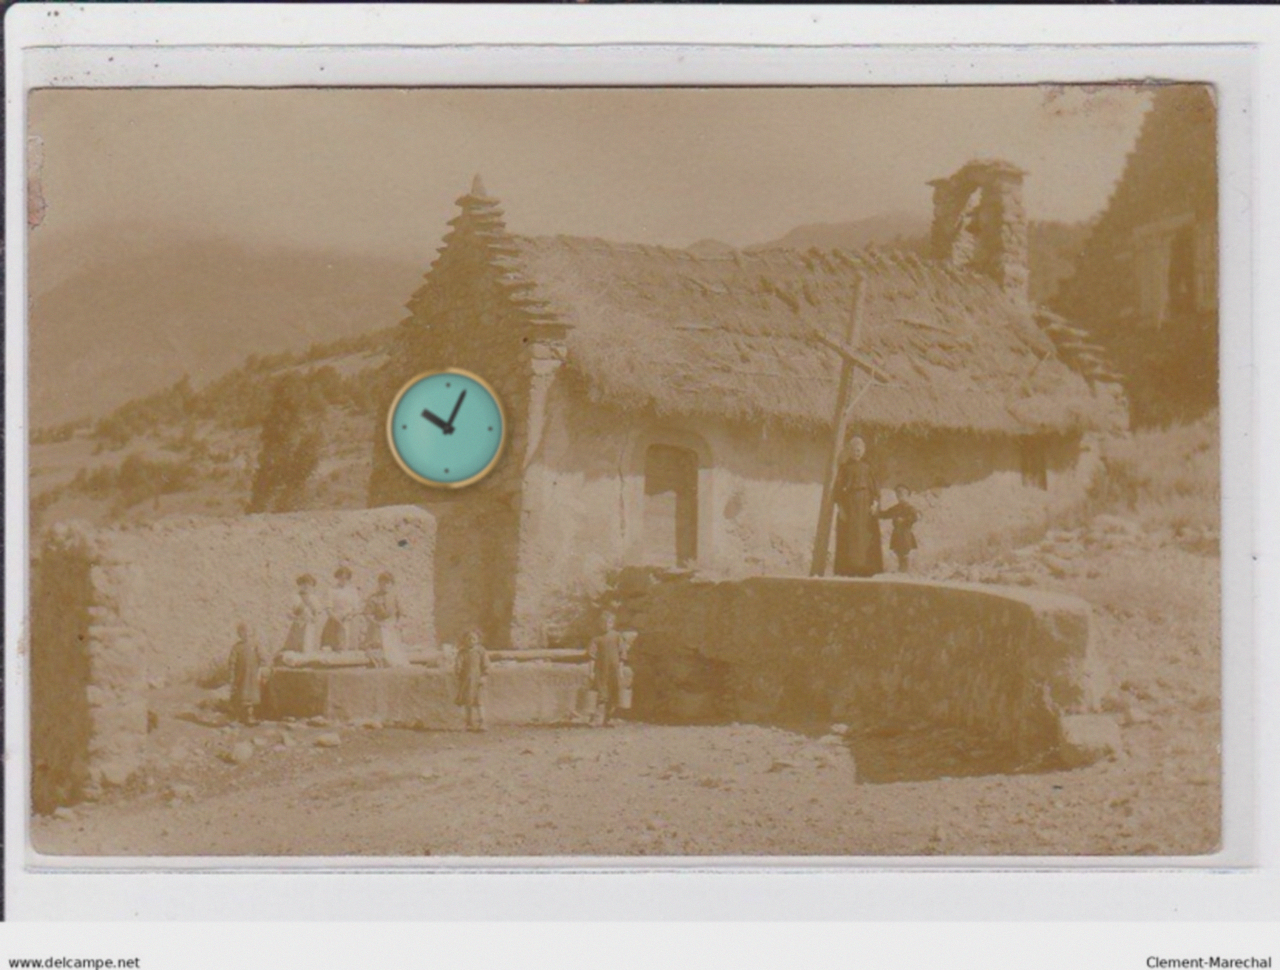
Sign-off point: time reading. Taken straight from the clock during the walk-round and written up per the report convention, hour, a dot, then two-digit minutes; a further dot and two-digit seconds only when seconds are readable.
10.04
